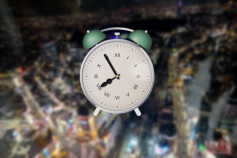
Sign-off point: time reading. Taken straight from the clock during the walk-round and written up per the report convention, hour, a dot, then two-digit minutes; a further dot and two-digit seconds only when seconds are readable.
7.55
